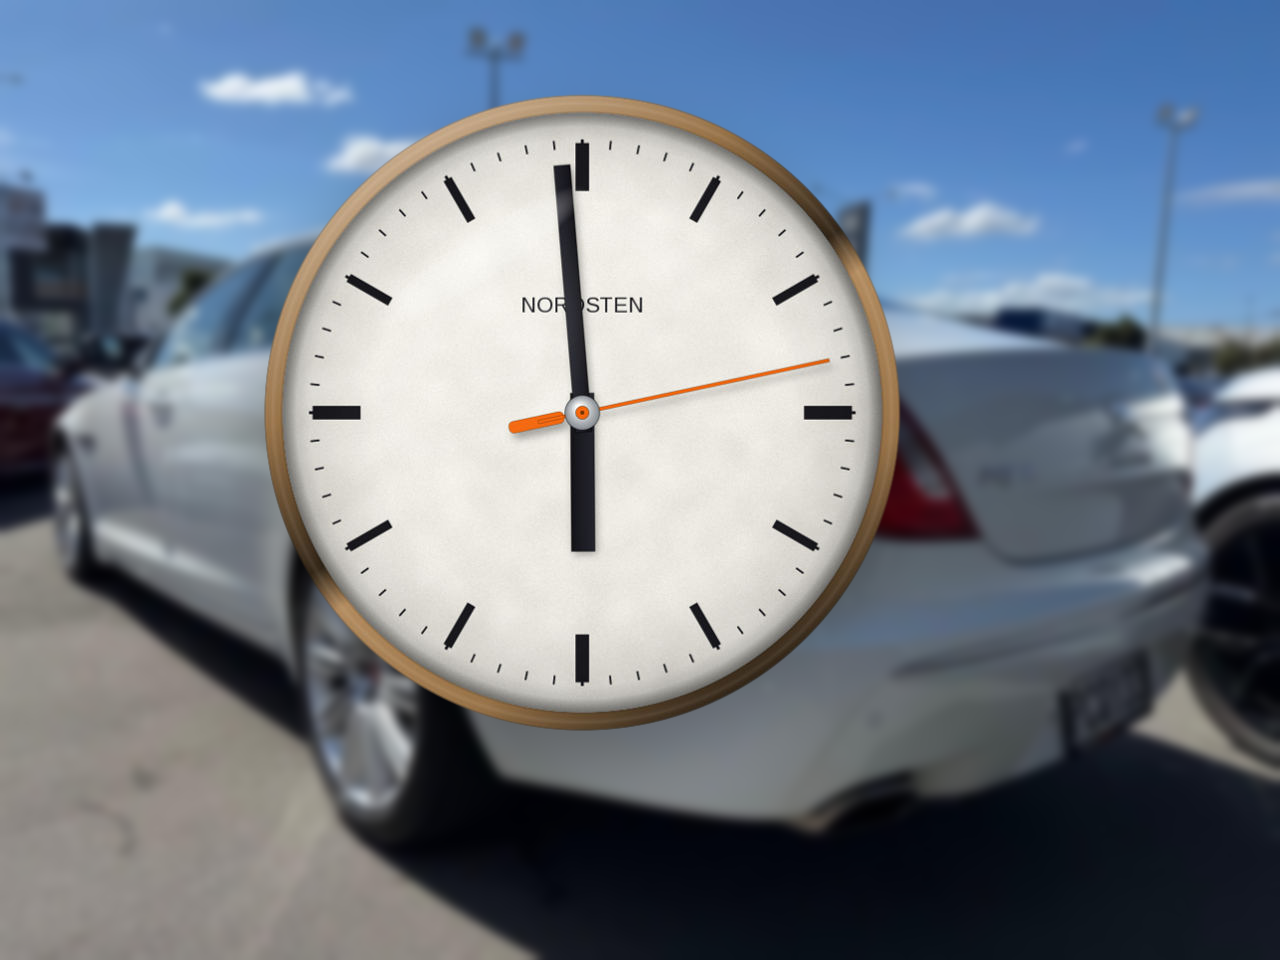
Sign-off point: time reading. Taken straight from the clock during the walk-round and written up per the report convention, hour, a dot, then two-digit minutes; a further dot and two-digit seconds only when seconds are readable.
5.59.13
